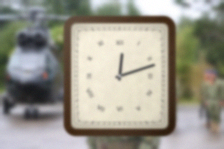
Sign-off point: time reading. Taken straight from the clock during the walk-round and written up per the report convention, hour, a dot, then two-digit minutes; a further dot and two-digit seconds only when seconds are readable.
12.12
